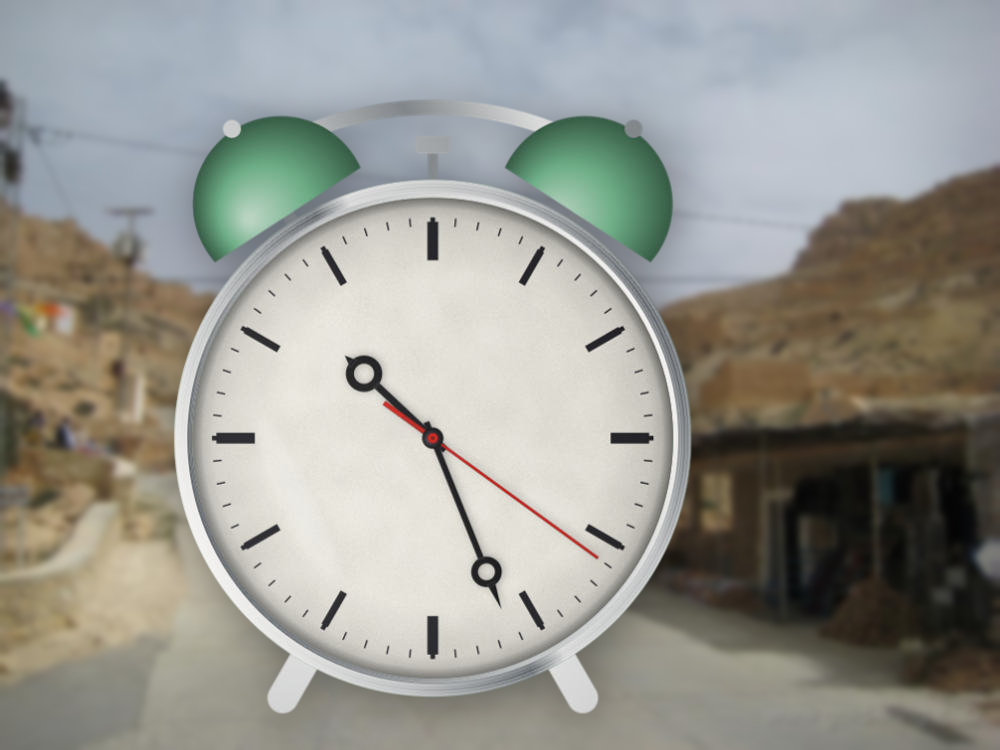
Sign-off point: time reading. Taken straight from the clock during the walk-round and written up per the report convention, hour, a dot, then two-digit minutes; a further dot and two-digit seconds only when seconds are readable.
10.26.21
